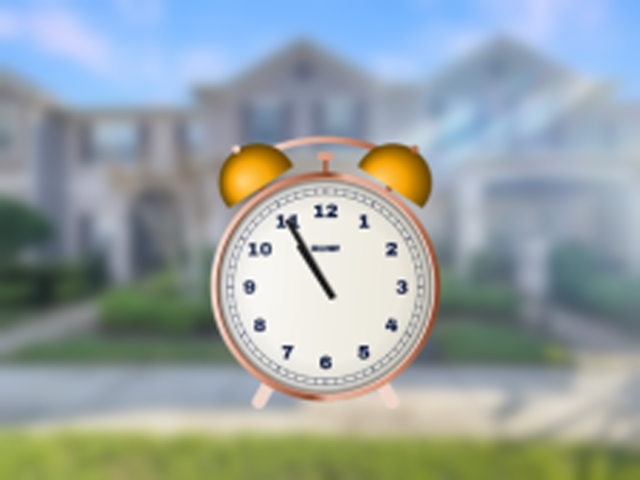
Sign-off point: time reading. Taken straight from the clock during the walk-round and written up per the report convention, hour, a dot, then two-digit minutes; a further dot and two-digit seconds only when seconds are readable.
10.55
